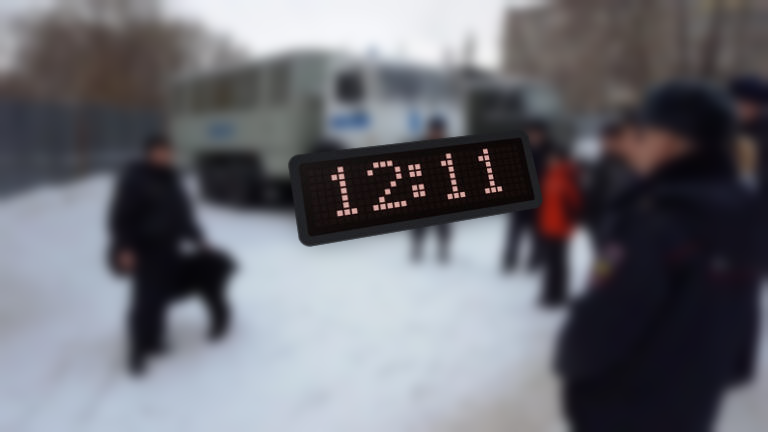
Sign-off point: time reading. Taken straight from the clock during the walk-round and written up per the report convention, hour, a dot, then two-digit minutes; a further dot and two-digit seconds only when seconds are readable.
12.11
